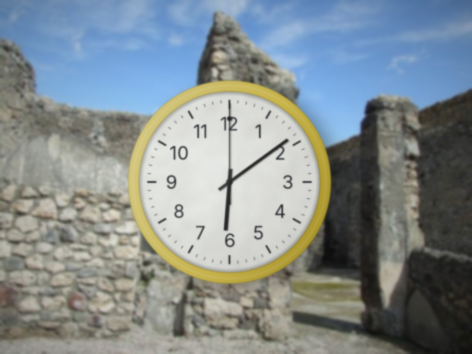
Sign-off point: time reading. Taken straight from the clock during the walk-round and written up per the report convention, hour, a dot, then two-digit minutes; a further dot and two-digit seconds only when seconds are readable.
6.09.00
